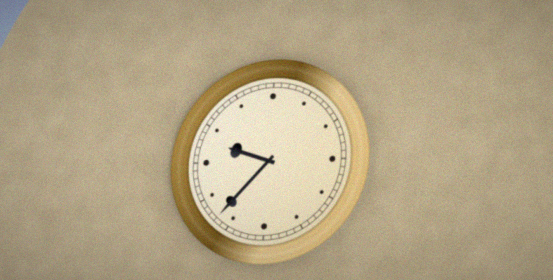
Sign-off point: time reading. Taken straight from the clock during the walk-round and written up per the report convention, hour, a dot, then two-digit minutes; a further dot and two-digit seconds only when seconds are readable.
9.37
